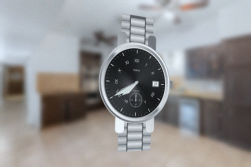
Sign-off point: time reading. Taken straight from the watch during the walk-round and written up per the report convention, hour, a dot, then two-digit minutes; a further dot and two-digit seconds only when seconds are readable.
7.40
